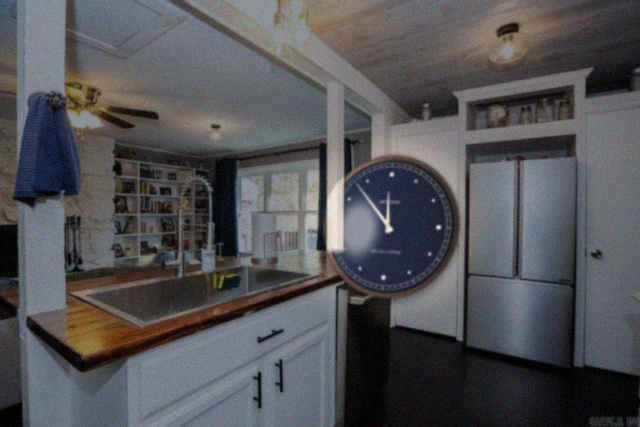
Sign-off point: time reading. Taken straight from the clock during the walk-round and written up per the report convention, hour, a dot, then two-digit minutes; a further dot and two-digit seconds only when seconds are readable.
11.53
